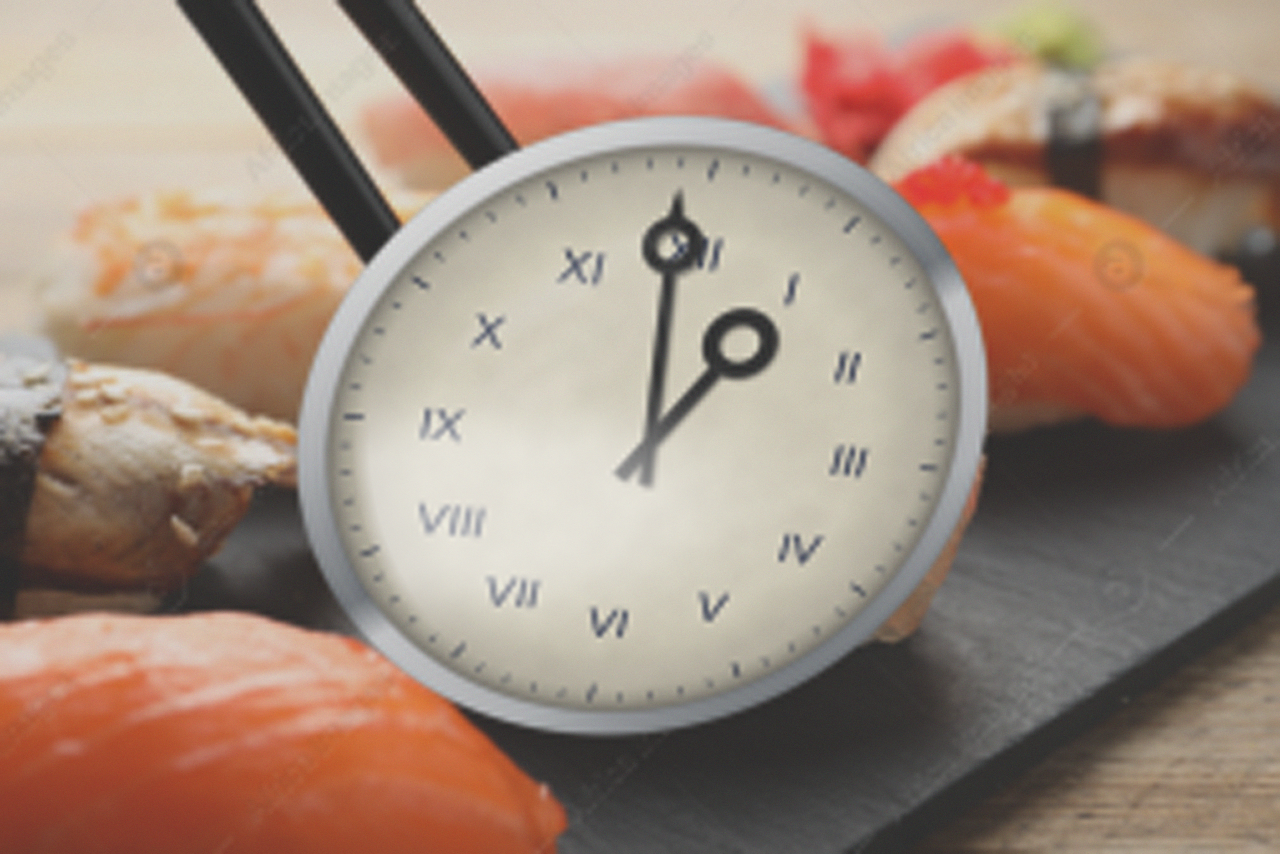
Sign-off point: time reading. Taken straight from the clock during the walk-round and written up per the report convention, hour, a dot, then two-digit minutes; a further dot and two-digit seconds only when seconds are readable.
12.59
